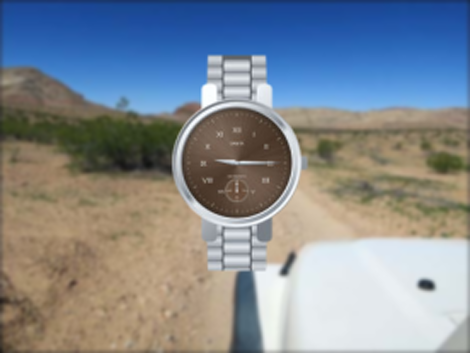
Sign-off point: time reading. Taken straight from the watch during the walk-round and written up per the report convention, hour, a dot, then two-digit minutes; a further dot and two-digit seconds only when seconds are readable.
9.15
